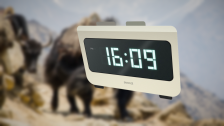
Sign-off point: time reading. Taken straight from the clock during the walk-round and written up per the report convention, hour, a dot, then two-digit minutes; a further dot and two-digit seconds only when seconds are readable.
16.09
